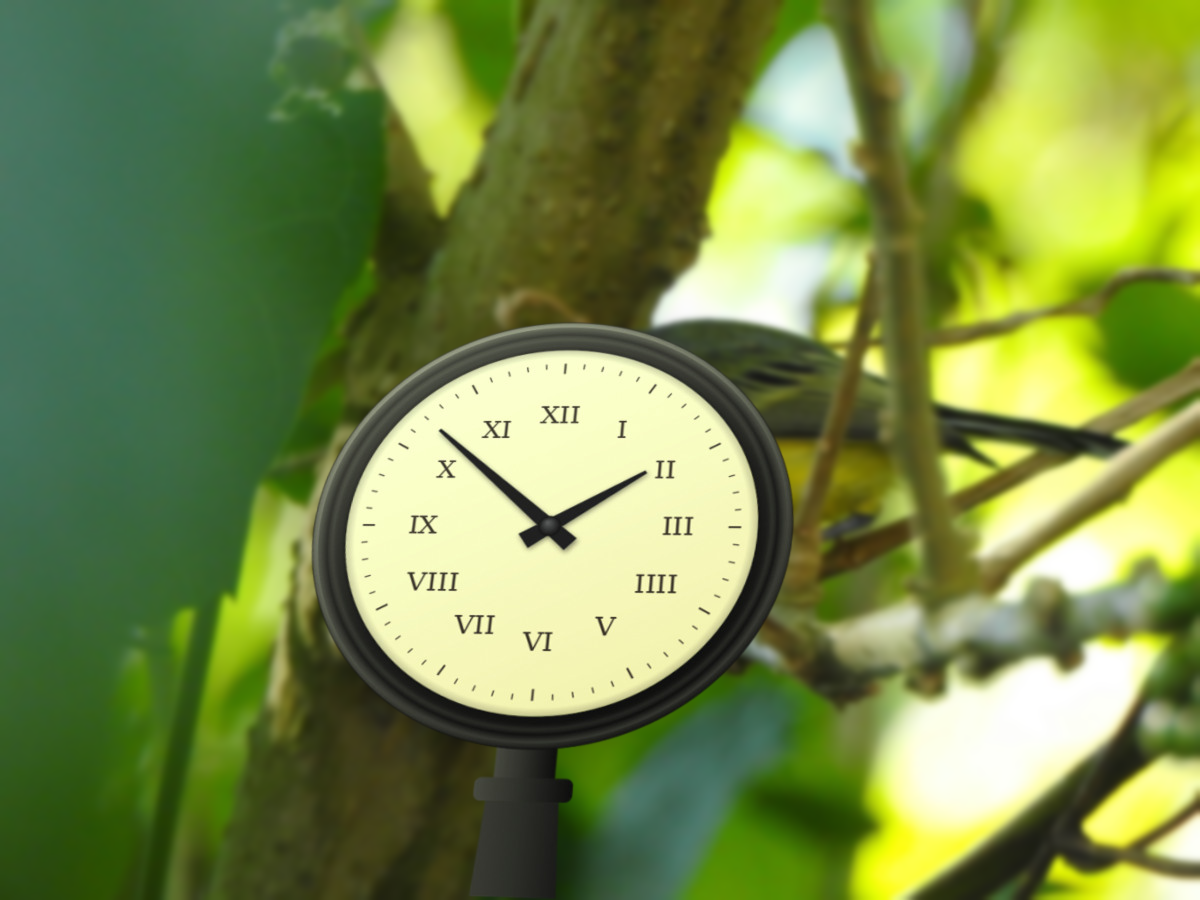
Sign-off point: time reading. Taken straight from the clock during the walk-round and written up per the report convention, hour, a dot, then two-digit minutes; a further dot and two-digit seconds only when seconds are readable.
1.52
